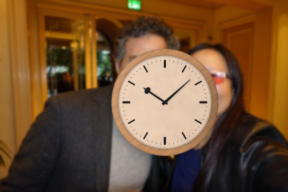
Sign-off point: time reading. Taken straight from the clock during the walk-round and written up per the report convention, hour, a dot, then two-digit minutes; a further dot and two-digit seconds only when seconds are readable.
10.08
